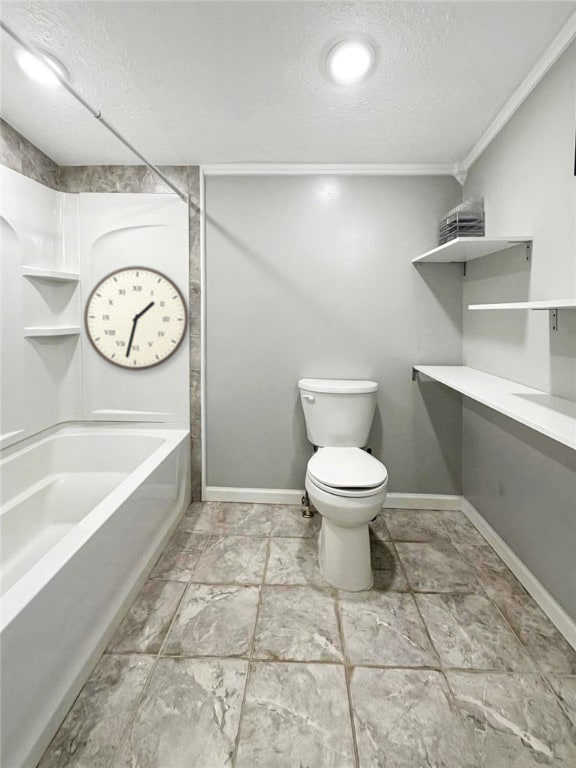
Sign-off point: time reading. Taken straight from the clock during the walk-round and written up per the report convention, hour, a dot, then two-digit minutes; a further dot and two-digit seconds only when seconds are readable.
1.32
